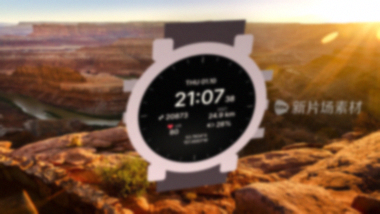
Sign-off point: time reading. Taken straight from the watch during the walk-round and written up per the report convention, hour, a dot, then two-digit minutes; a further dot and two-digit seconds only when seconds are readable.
21.07
